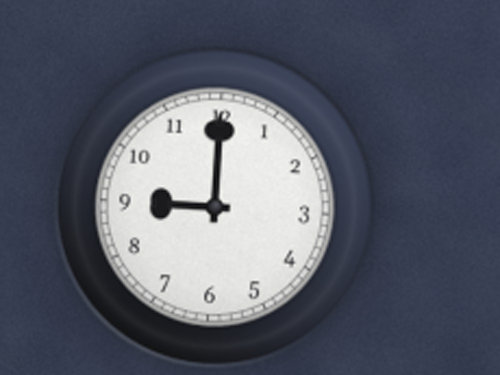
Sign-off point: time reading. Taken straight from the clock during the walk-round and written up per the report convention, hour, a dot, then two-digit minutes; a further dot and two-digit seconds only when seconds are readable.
9.00
